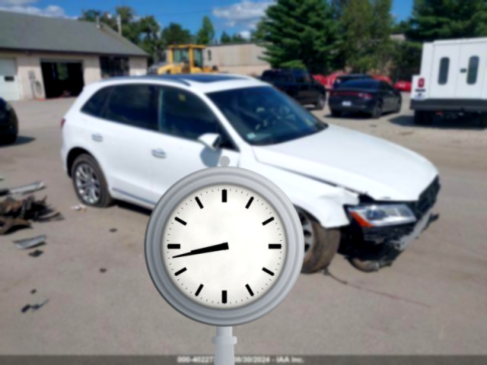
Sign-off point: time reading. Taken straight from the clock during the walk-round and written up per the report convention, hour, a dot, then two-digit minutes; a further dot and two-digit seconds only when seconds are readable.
8.43
